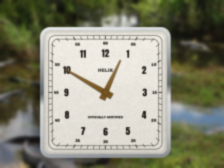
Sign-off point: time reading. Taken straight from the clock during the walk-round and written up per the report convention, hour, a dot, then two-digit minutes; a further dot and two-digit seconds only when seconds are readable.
12.50
